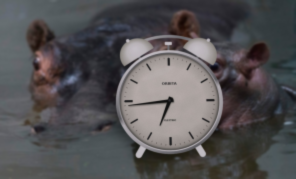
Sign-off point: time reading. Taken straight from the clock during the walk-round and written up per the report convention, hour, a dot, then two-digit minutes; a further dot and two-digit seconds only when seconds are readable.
6.44
